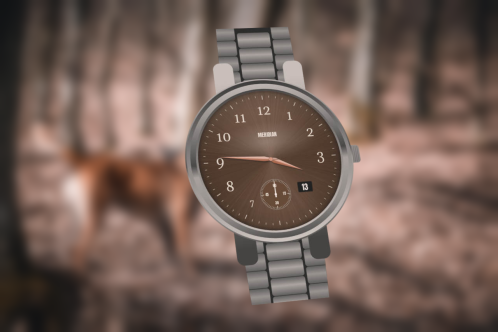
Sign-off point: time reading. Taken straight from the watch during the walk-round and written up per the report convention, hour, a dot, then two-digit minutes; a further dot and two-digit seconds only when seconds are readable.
3.46
